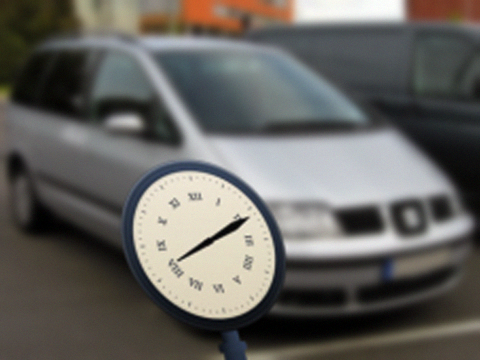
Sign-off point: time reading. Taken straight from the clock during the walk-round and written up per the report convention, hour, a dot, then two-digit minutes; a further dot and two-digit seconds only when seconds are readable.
8.11
